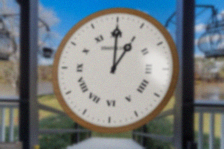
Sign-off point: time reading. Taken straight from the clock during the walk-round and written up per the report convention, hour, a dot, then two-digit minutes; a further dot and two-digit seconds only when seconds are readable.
1.00
